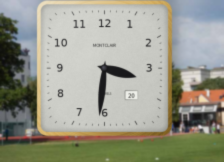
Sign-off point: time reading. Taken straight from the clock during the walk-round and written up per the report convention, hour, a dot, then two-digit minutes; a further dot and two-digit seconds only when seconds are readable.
3.31
